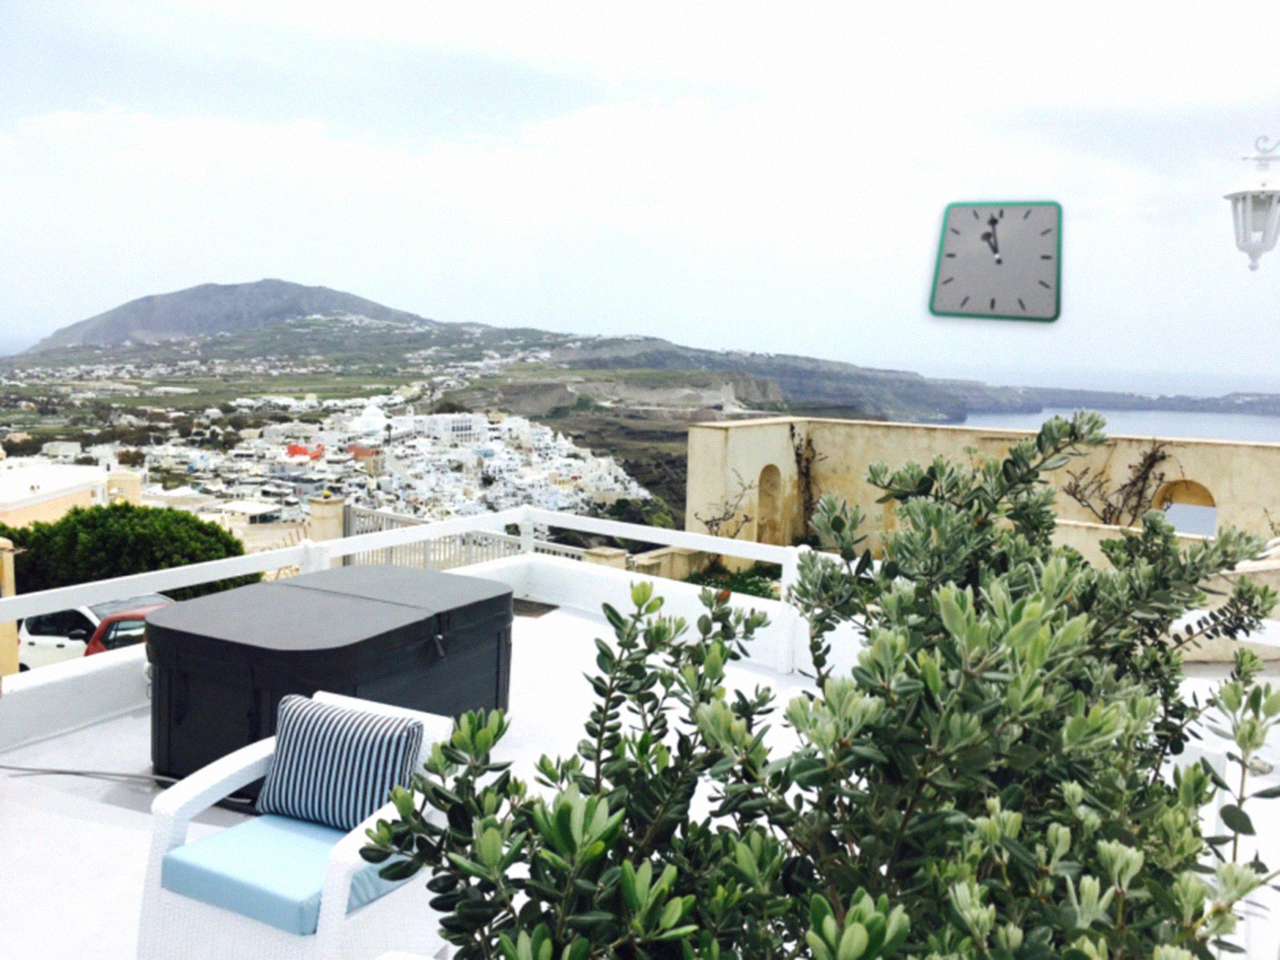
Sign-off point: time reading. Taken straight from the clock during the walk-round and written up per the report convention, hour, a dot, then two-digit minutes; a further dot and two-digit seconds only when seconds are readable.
10.58
